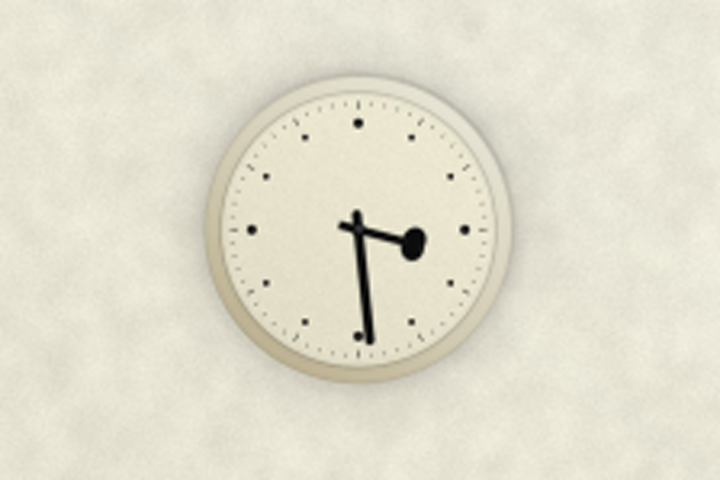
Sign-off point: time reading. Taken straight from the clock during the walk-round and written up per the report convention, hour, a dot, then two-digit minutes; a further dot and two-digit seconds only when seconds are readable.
3.29
